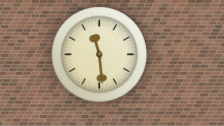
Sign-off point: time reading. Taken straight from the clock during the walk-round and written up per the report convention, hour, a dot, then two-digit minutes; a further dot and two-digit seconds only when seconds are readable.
11.29
